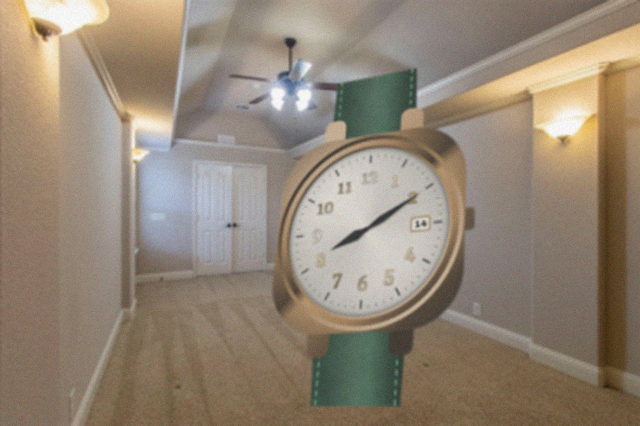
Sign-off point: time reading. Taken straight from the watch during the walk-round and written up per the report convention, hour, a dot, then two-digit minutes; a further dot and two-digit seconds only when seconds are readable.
8.10
